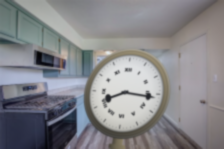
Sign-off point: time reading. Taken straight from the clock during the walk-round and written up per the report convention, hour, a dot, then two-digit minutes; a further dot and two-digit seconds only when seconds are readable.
8.16
